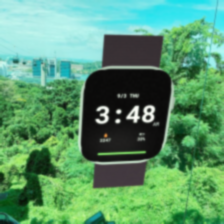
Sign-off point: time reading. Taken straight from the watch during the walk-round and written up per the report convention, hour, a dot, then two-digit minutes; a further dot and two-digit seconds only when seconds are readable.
3.48
